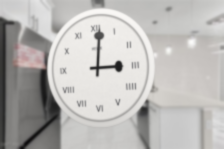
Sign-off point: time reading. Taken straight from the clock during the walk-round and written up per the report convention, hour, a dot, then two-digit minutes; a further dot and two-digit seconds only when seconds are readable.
3.01
